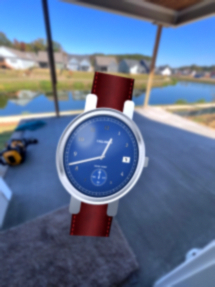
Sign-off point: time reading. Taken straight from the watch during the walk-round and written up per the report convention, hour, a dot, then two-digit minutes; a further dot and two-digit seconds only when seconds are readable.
12.42
